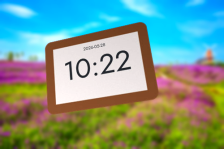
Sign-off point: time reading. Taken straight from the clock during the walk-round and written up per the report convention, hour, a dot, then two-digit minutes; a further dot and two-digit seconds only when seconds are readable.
10.22
